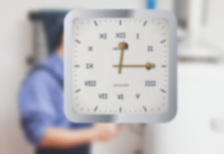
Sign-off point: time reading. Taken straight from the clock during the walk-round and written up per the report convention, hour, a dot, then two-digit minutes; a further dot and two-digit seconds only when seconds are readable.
12.15
